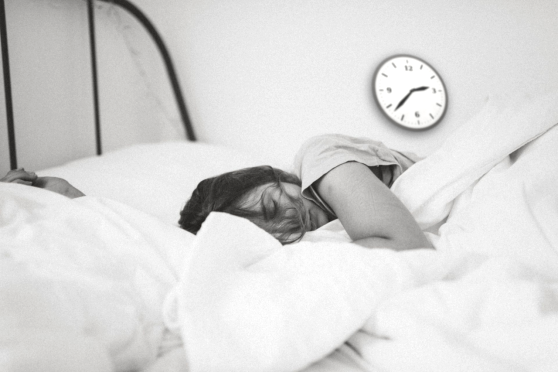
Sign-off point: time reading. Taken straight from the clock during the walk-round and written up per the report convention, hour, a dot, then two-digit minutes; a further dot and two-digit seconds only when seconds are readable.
2.38
